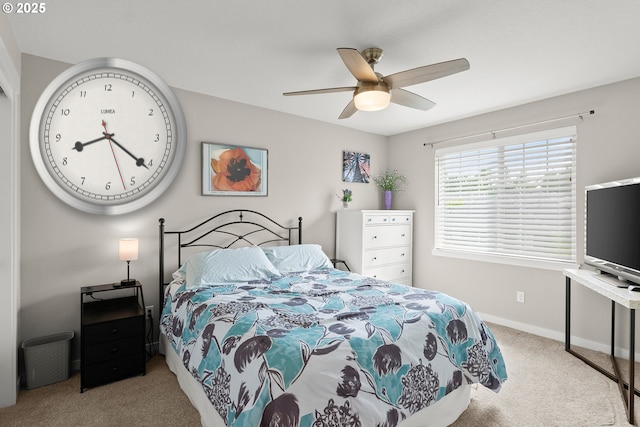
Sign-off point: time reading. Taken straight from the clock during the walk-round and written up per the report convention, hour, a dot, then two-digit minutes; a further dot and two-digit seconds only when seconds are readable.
8.21.27
